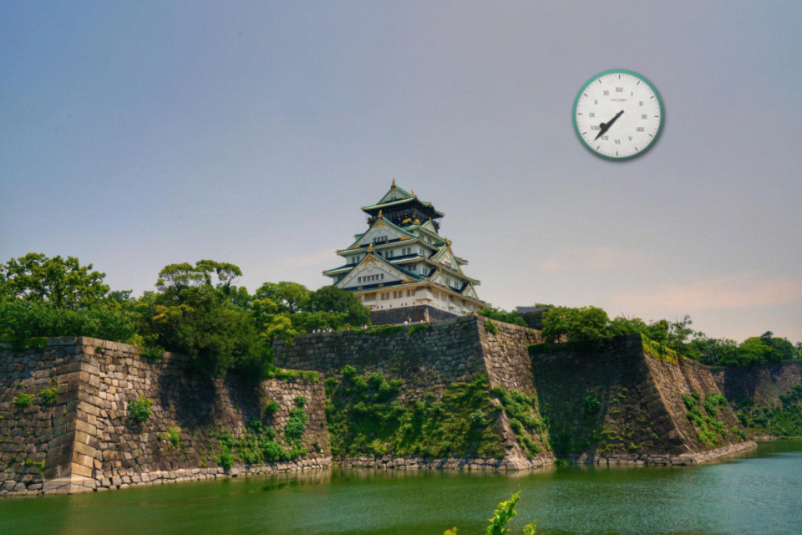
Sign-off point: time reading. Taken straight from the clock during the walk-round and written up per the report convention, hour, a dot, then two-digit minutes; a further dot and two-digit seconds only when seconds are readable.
7.37
